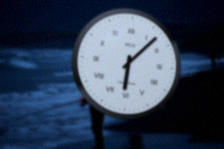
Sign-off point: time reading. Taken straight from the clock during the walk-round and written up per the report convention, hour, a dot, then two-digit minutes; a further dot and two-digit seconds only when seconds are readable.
6.07
